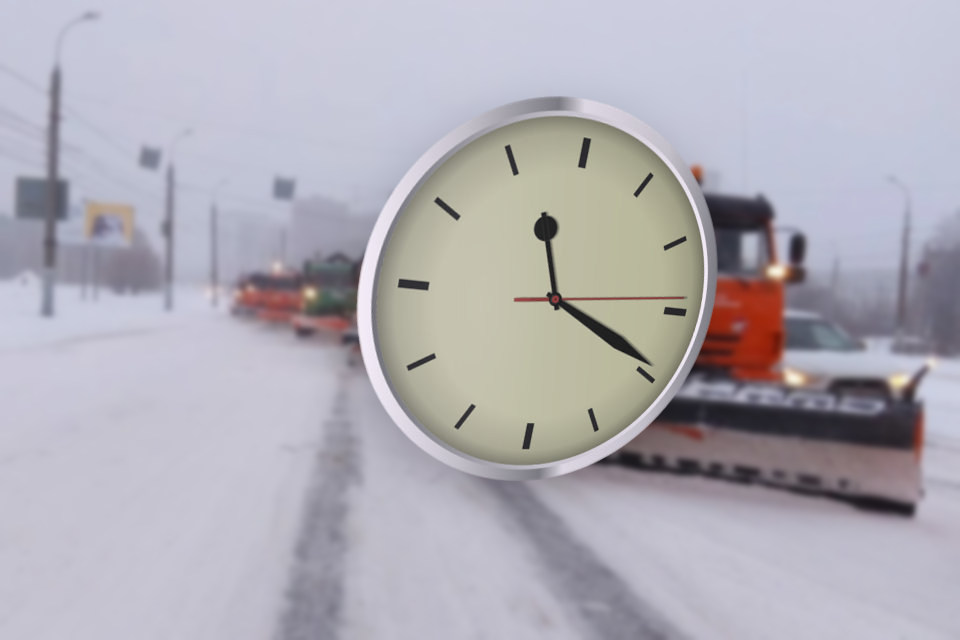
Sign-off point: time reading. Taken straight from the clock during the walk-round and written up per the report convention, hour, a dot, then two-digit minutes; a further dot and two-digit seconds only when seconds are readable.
11.19.14
